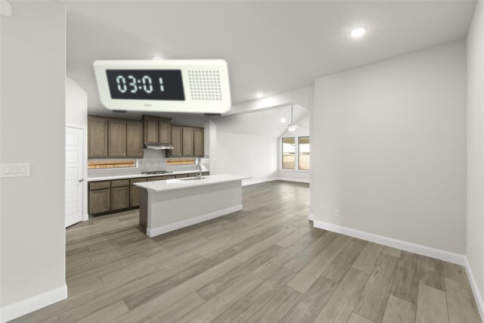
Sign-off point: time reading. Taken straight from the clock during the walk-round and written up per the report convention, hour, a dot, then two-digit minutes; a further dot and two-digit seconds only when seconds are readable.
3.01
